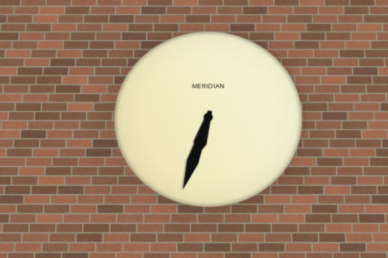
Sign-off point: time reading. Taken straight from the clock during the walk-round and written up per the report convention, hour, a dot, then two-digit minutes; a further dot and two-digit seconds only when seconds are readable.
6.33
